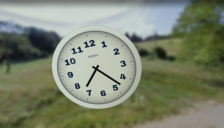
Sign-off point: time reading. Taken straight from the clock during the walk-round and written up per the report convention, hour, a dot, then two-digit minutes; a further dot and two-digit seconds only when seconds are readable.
7.23
